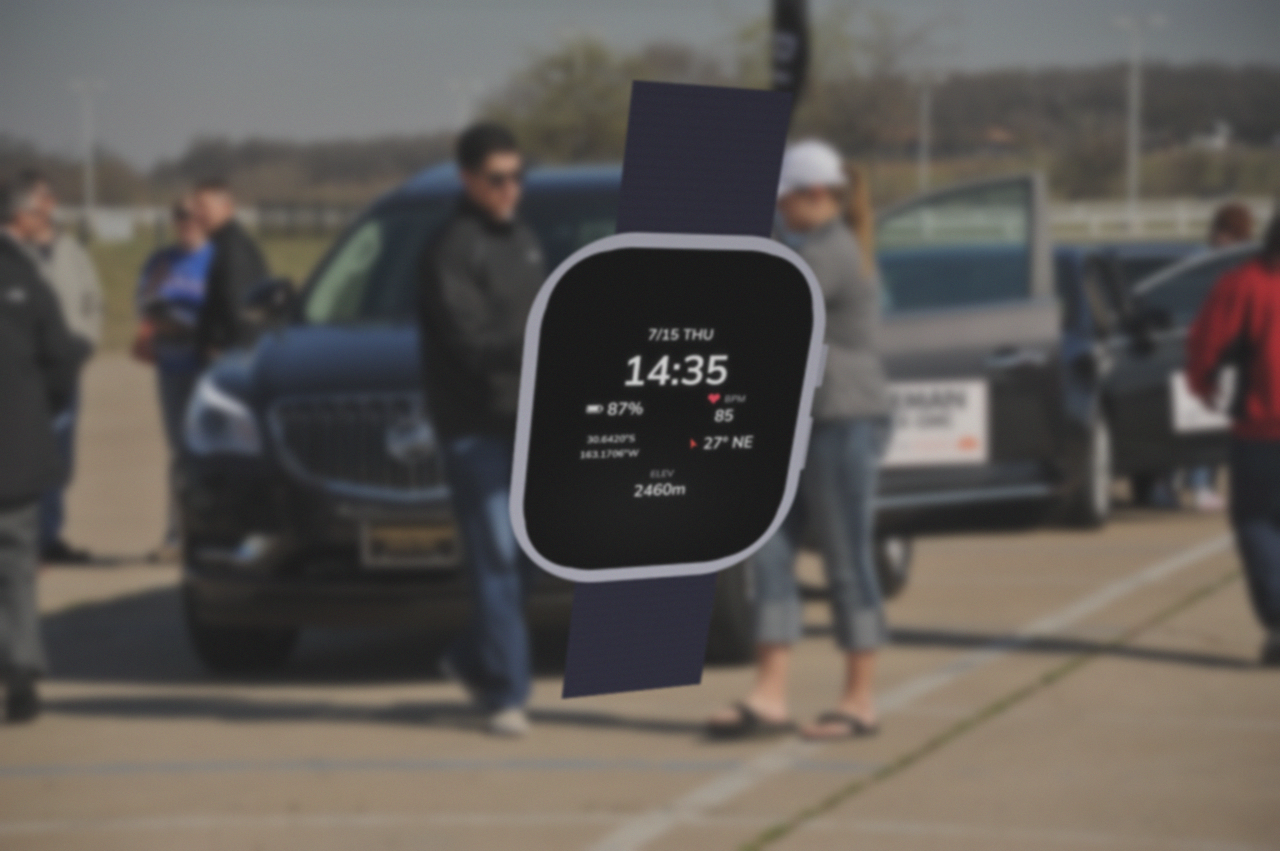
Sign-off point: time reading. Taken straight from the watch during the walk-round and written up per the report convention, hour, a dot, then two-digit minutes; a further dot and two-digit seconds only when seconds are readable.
14.35
